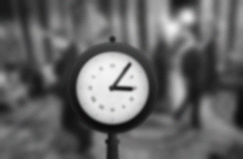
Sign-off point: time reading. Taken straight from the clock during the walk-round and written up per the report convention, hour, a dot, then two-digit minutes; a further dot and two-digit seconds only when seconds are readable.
3.06
